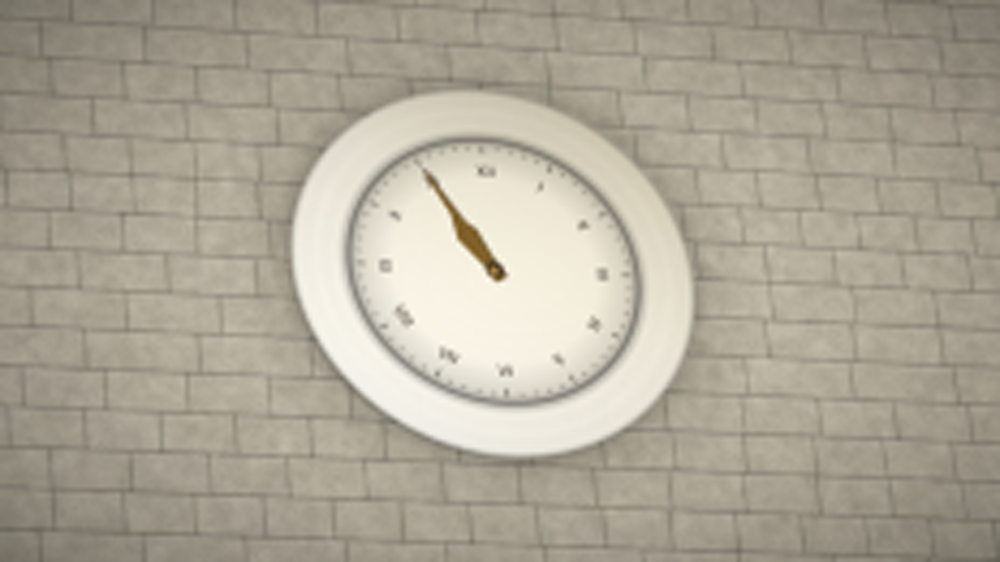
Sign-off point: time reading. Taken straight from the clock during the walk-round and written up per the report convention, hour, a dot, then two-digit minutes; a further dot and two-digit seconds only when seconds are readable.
10.55
